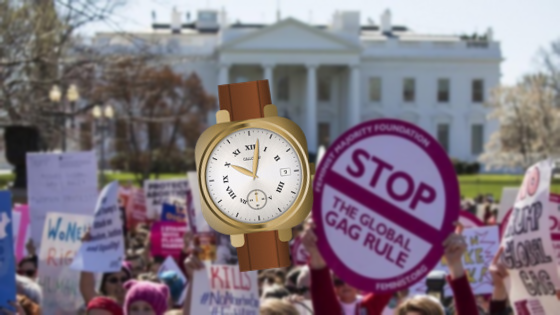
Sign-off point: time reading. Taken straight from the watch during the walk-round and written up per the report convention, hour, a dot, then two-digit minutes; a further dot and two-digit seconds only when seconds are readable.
10.02
